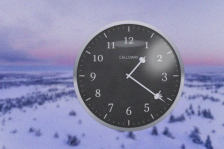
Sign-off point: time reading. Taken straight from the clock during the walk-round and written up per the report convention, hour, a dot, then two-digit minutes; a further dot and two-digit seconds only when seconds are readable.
1.21
